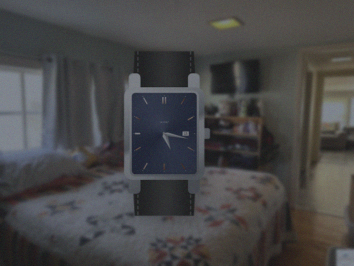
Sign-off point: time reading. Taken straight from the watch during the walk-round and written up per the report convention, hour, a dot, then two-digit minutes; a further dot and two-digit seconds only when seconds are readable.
5.17
